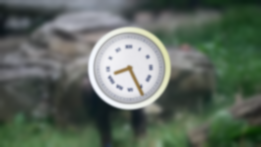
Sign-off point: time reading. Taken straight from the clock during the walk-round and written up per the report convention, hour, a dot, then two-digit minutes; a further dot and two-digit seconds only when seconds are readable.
8.26
